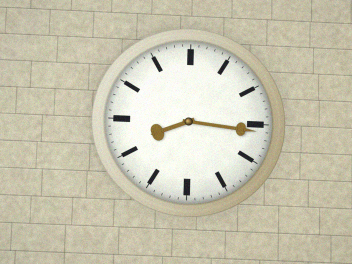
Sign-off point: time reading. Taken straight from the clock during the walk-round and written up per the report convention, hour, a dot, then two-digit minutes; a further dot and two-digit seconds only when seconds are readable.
8.16
